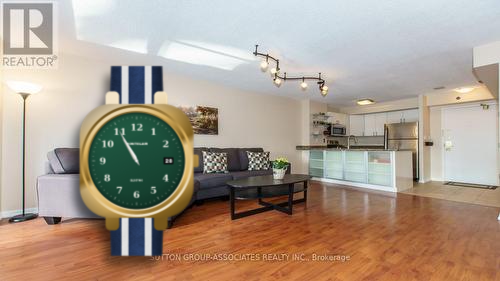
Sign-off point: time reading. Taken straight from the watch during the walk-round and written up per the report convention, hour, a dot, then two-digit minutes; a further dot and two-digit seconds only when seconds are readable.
10.55
